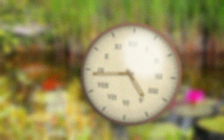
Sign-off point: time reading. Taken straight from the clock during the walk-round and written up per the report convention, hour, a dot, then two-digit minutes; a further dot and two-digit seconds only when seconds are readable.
4.44
